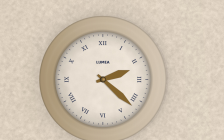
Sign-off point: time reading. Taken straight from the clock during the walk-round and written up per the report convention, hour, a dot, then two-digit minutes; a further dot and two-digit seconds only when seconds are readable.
2.22
